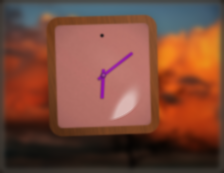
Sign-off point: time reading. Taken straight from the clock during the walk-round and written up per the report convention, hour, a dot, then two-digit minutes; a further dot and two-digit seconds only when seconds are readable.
6.09
